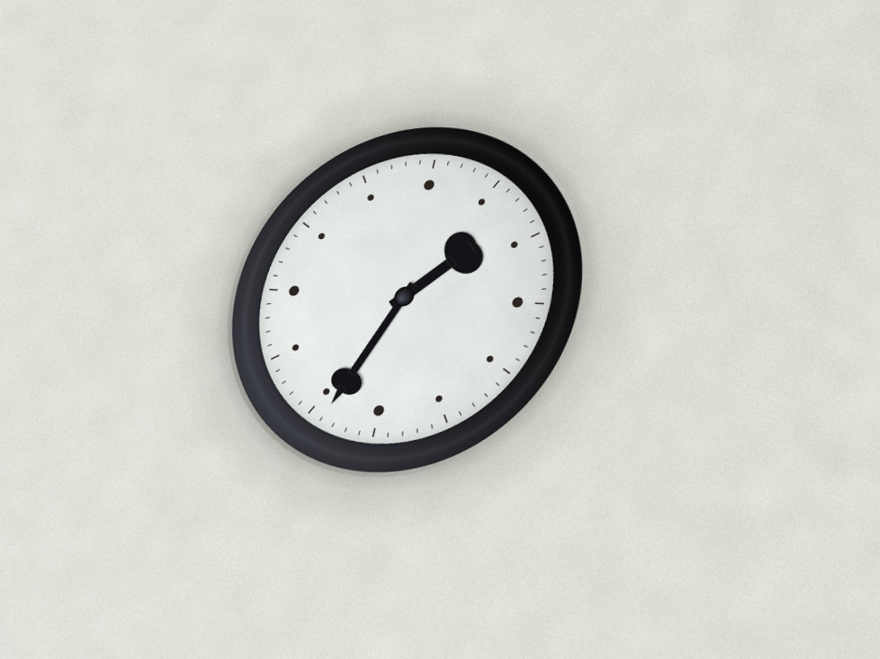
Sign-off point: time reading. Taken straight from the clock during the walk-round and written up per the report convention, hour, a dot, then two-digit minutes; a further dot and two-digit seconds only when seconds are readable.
1.34
